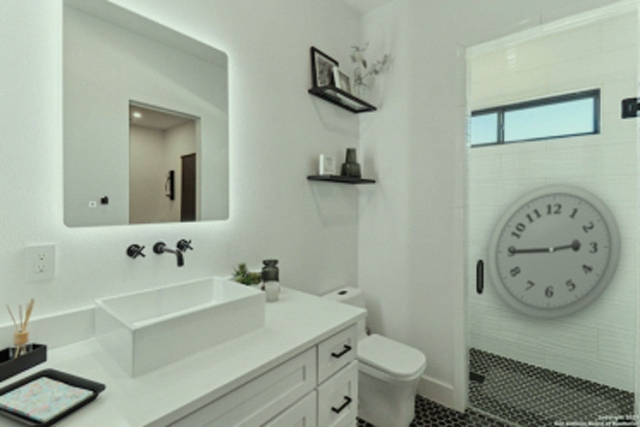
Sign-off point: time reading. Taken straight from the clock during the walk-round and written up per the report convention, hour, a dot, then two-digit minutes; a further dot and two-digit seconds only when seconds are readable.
2.45
